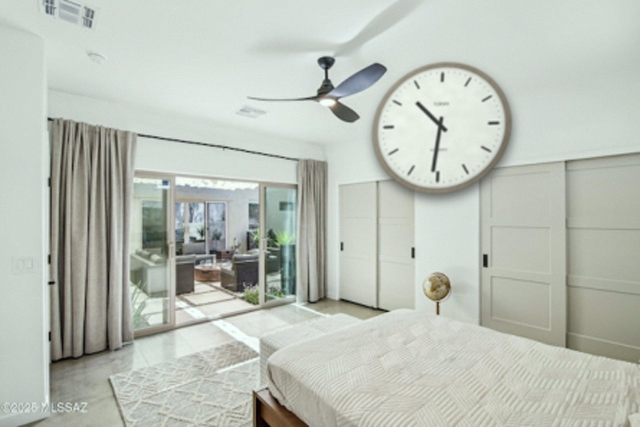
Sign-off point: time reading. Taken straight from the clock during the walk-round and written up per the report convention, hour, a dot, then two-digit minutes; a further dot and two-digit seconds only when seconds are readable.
10.31
